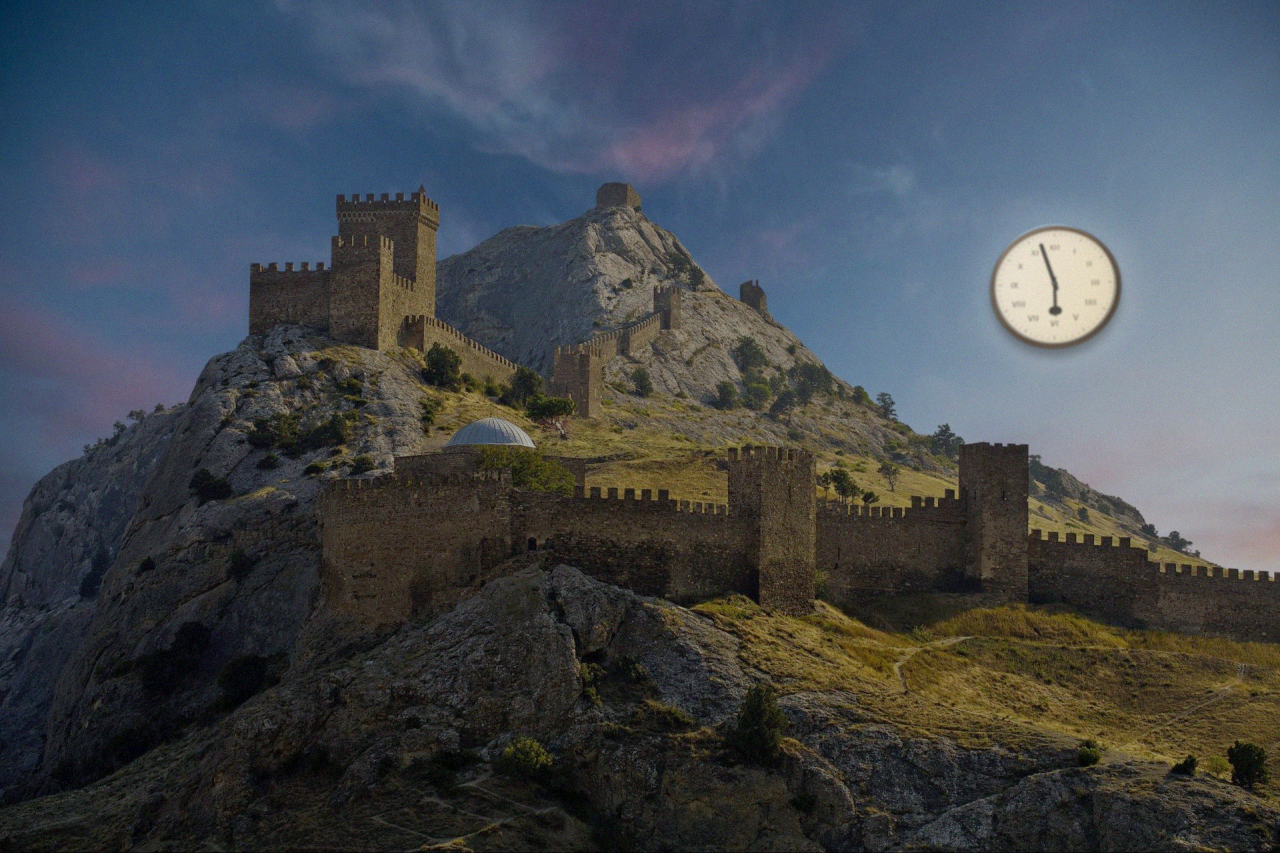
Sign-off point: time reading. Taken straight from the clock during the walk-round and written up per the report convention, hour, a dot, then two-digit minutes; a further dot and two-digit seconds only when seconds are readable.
5.57
